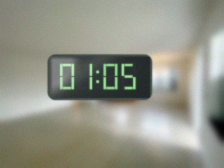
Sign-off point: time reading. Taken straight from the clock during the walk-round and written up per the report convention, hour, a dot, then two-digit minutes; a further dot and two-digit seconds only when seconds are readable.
1.05
